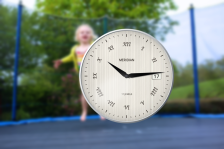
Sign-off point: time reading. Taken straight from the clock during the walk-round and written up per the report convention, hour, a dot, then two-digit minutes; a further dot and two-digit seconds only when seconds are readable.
10.14
